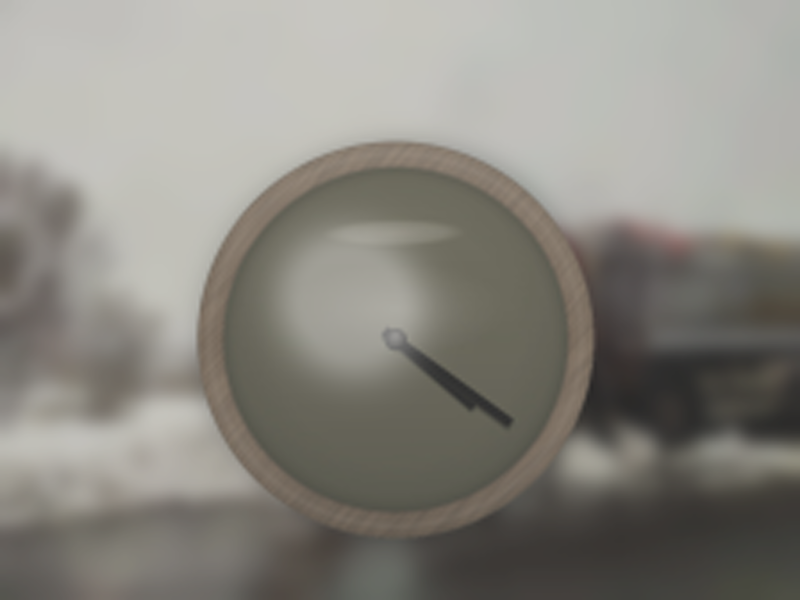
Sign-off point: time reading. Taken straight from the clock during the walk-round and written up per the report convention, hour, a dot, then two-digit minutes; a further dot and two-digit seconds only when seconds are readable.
4.21
